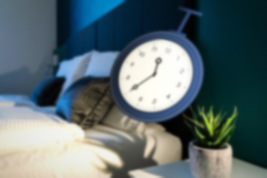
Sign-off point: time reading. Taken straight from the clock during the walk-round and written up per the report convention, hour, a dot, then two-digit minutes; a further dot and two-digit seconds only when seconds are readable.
11.35
